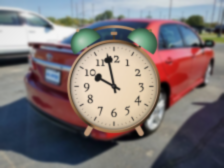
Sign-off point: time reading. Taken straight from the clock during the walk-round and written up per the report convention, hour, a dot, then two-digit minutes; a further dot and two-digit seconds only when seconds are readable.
9.58
